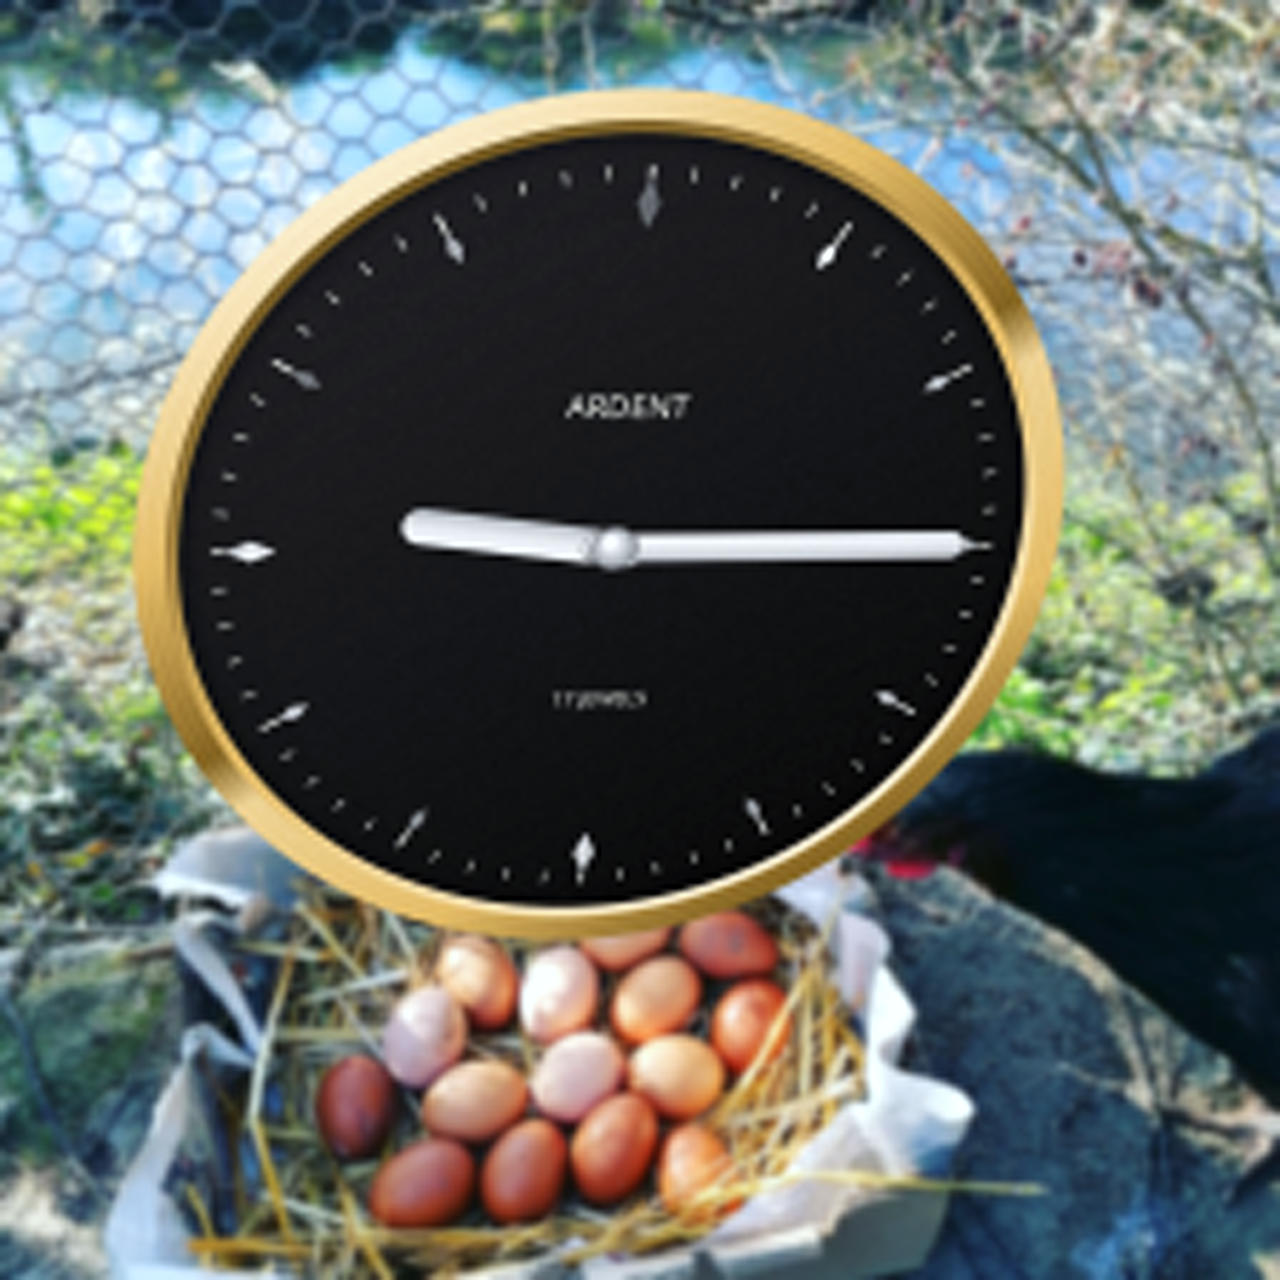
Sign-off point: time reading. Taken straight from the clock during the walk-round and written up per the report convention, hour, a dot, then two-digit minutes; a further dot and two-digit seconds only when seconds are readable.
9.15
